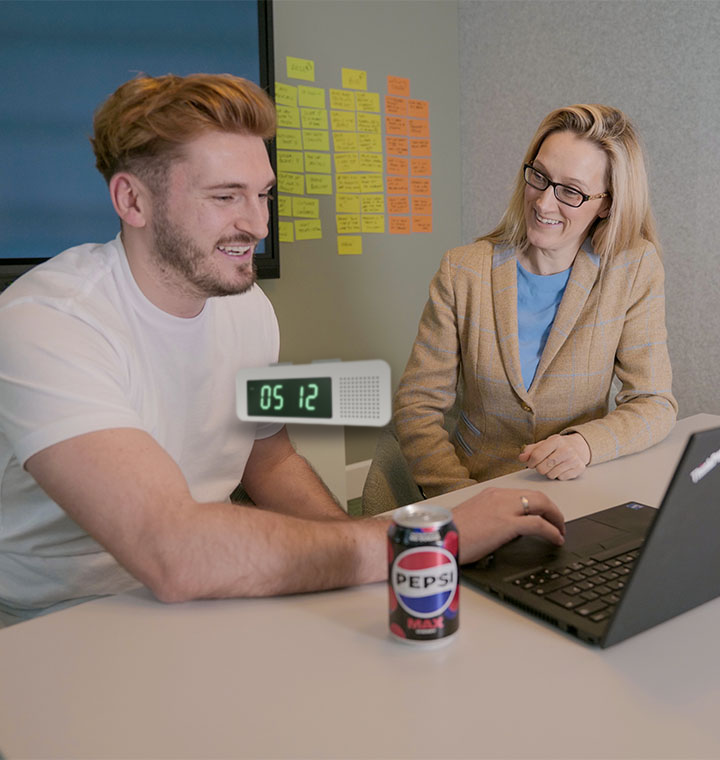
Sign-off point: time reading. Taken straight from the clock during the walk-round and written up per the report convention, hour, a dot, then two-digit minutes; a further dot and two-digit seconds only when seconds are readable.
5.12
